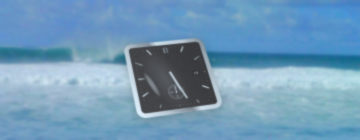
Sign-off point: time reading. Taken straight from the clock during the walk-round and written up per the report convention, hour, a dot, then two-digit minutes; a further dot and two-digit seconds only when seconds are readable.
5.27
